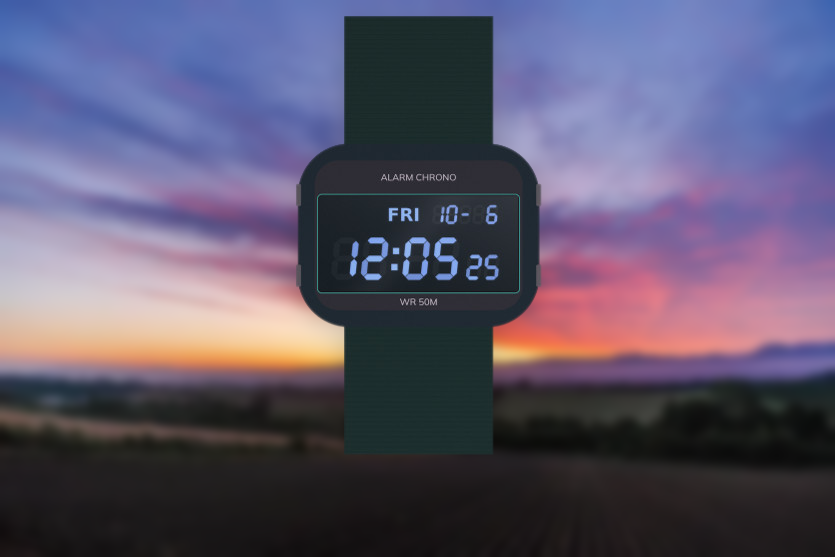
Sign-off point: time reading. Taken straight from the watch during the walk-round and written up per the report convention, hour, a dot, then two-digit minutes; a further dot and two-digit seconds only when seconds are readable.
12.05.25
